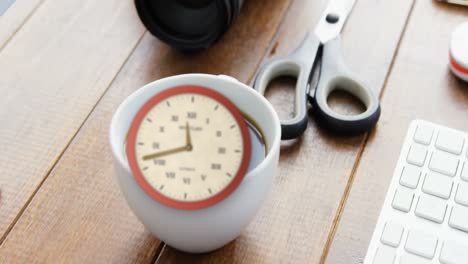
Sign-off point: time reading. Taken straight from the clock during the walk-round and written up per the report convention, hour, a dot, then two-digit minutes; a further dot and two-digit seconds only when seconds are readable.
11.42
